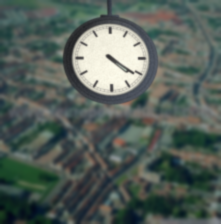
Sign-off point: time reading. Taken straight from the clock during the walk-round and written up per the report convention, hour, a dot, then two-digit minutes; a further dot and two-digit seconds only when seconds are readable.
4.21
